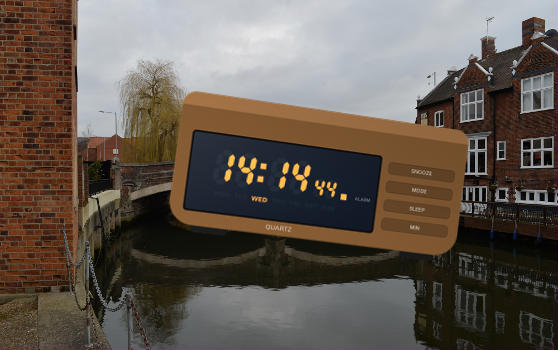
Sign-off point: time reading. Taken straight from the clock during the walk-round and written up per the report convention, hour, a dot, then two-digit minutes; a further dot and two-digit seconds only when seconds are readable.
14.14.44
